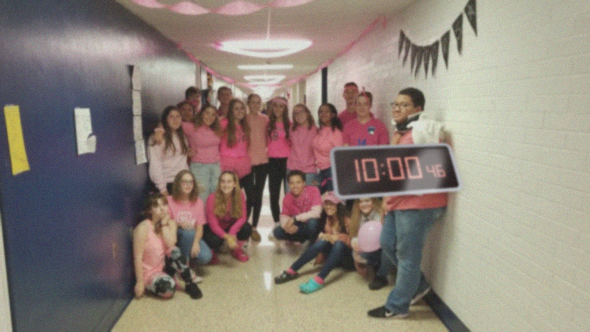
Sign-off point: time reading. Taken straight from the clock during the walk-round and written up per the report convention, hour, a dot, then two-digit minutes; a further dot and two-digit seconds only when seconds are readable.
10.00.46
